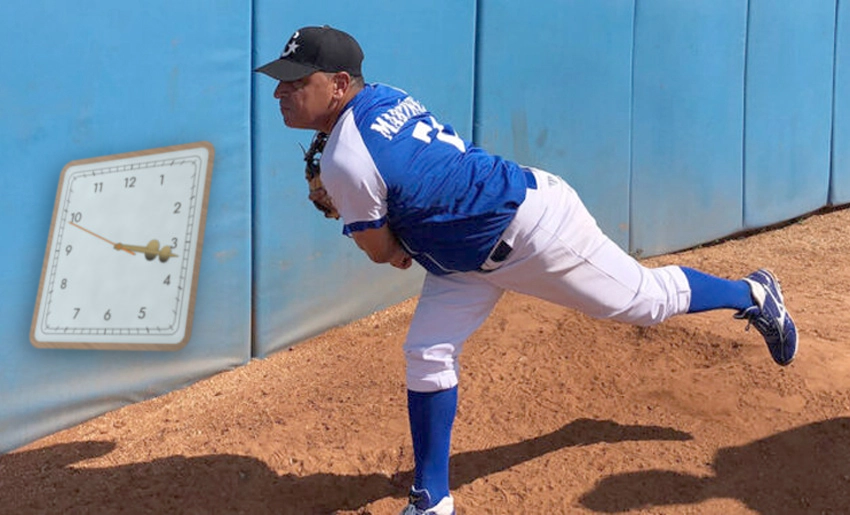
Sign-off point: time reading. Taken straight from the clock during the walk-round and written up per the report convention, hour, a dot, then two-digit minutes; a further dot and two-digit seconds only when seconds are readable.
3.16.49
